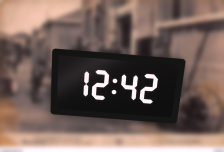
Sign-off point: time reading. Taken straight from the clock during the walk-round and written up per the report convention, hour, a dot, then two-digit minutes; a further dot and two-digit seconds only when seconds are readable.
12.42
